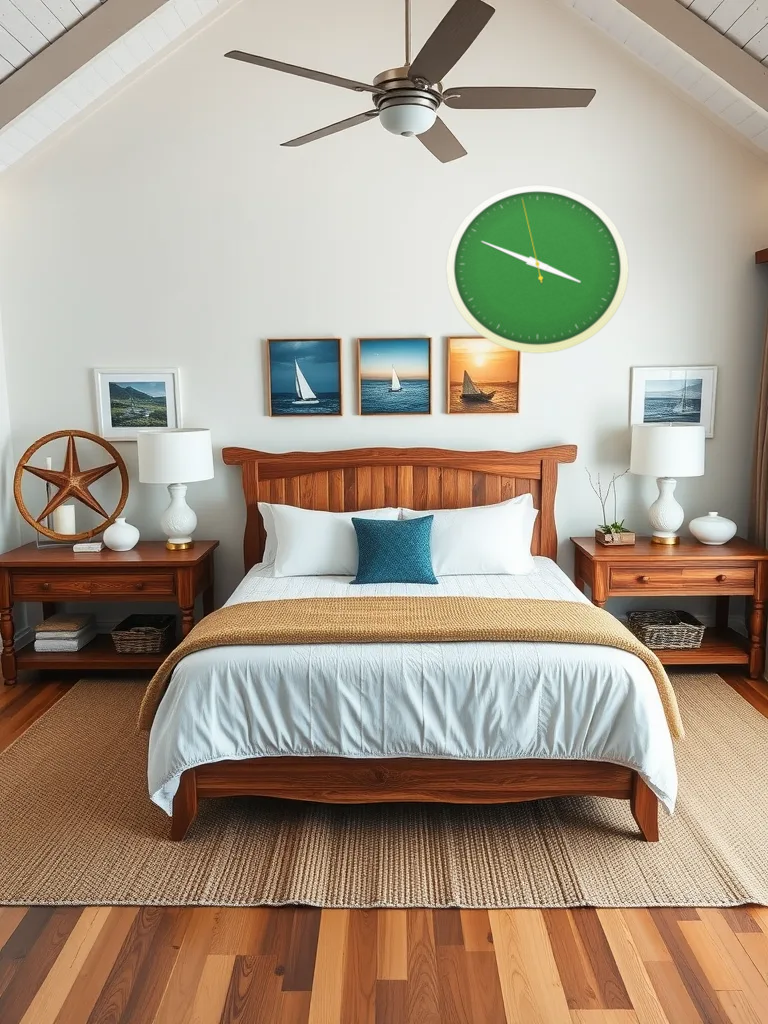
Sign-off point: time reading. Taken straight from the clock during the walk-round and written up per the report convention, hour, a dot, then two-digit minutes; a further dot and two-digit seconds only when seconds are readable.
3.48.58
